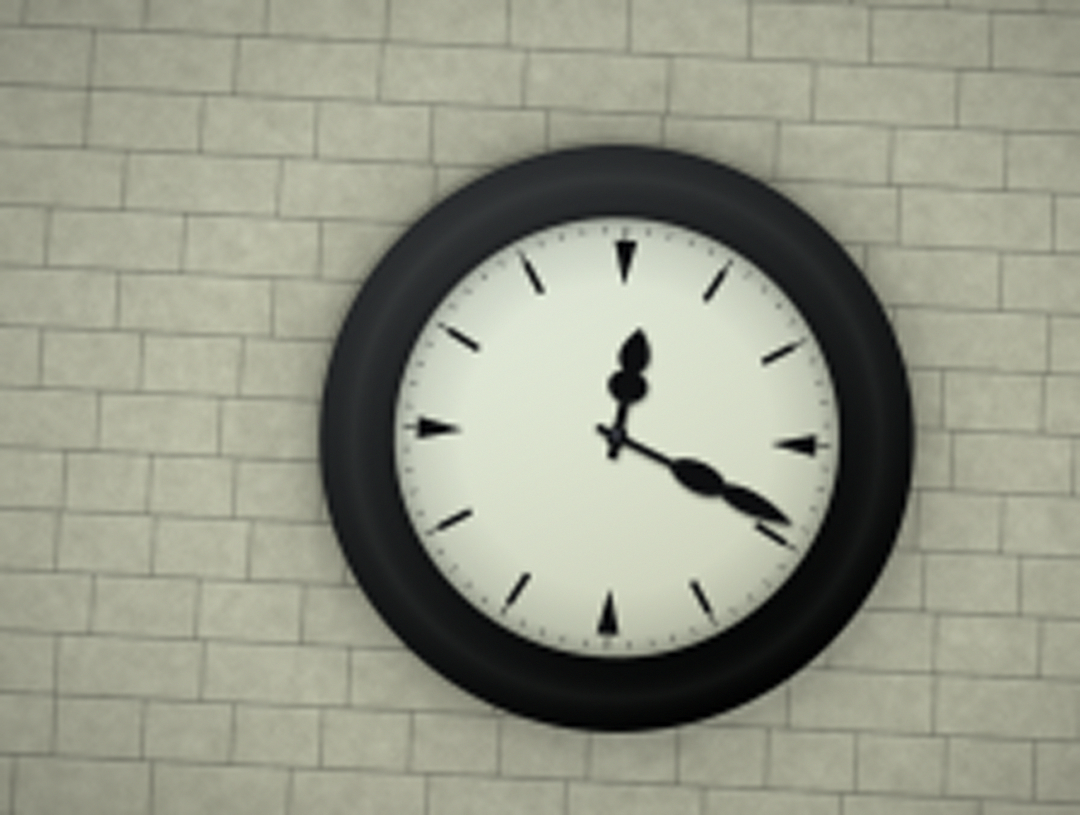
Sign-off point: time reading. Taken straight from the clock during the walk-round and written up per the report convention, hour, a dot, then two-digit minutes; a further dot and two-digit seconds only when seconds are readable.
12.19
